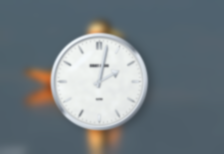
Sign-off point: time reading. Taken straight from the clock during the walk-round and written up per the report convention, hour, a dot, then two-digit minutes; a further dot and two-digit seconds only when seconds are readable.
2.02
